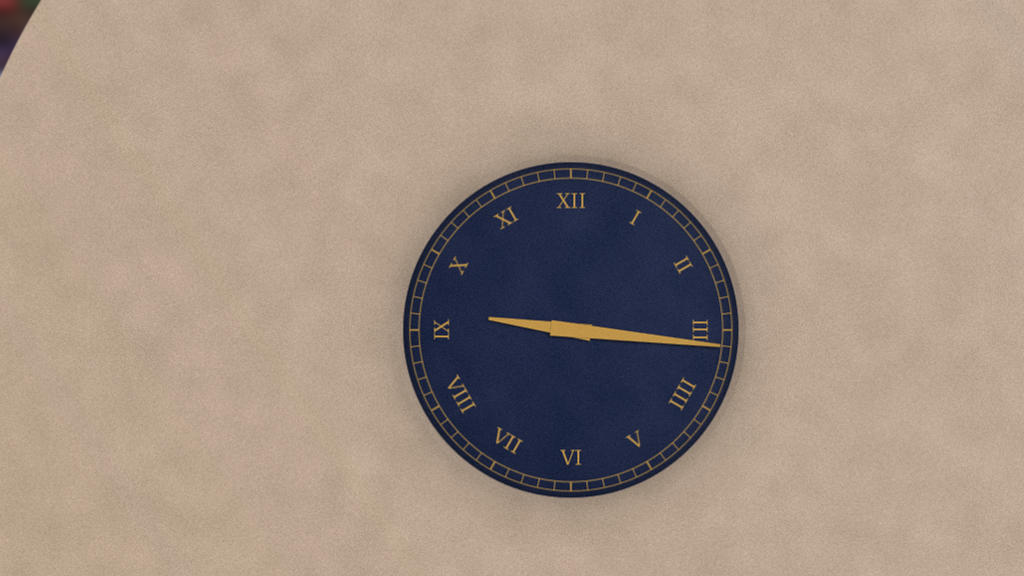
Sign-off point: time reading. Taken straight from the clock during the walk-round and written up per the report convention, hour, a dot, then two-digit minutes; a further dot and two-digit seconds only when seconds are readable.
9.16
